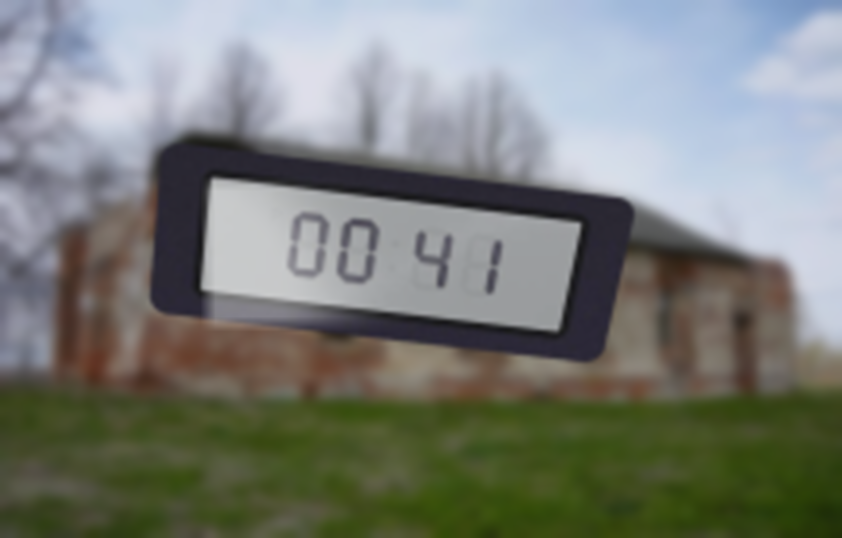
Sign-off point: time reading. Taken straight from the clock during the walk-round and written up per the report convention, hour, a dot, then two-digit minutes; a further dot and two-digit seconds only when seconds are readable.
0.41
